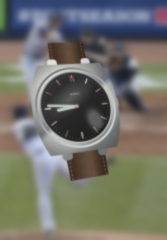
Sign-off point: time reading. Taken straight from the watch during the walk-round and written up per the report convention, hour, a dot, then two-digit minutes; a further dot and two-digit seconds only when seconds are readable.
8.46
